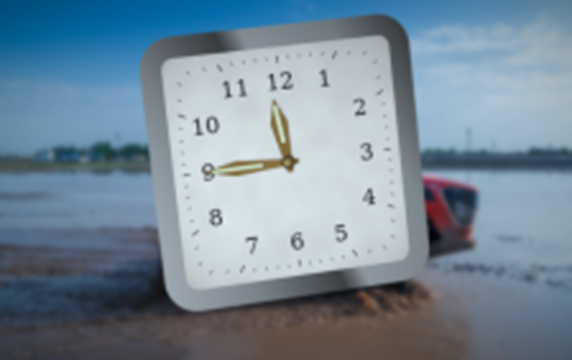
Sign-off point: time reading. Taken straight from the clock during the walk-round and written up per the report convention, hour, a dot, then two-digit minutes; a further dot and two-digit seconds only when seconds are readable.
11.45
